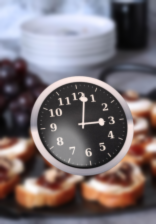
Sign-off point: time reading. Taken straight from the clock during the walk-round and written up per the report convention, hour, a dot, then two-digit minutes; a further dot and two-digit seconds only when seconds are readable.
3.02
